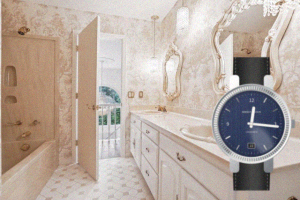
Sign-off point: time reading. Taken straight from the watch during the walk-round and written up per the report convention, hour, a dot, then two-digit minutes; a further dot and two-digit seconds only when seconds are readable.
12.16
